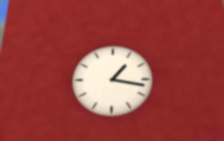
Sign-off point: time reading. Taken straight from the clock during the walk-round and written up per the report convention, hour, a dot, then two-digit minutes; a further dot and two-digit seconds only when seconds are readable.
1.17
